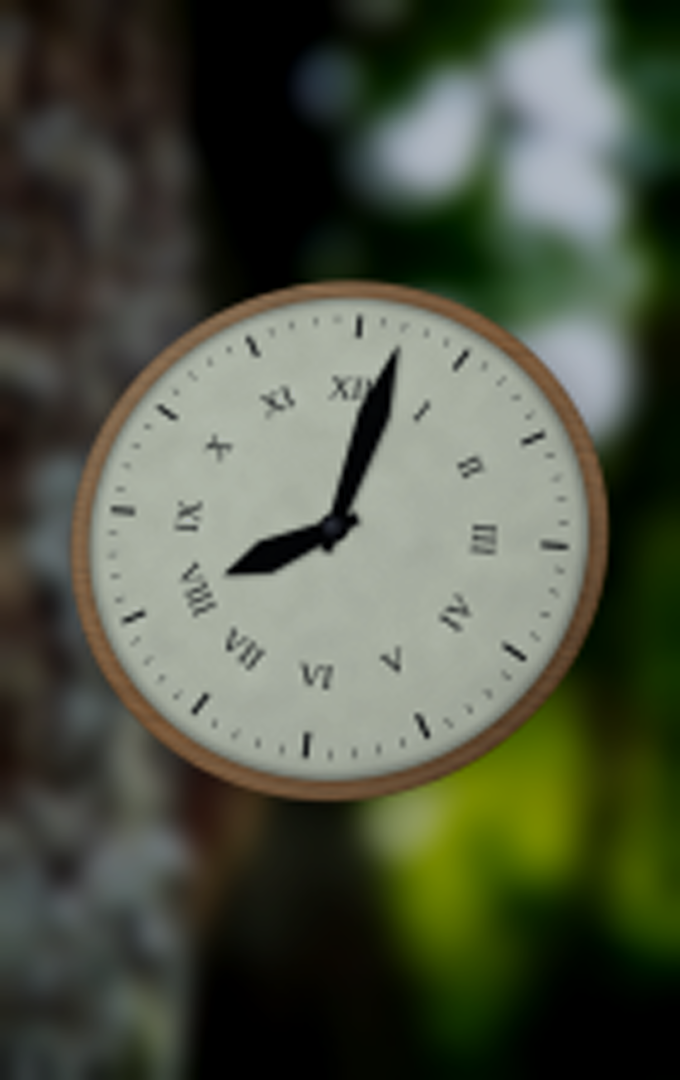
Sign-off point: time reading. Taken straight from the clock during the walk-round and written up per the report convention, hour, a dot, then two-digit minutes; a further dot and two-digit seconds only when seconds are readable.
8.02
